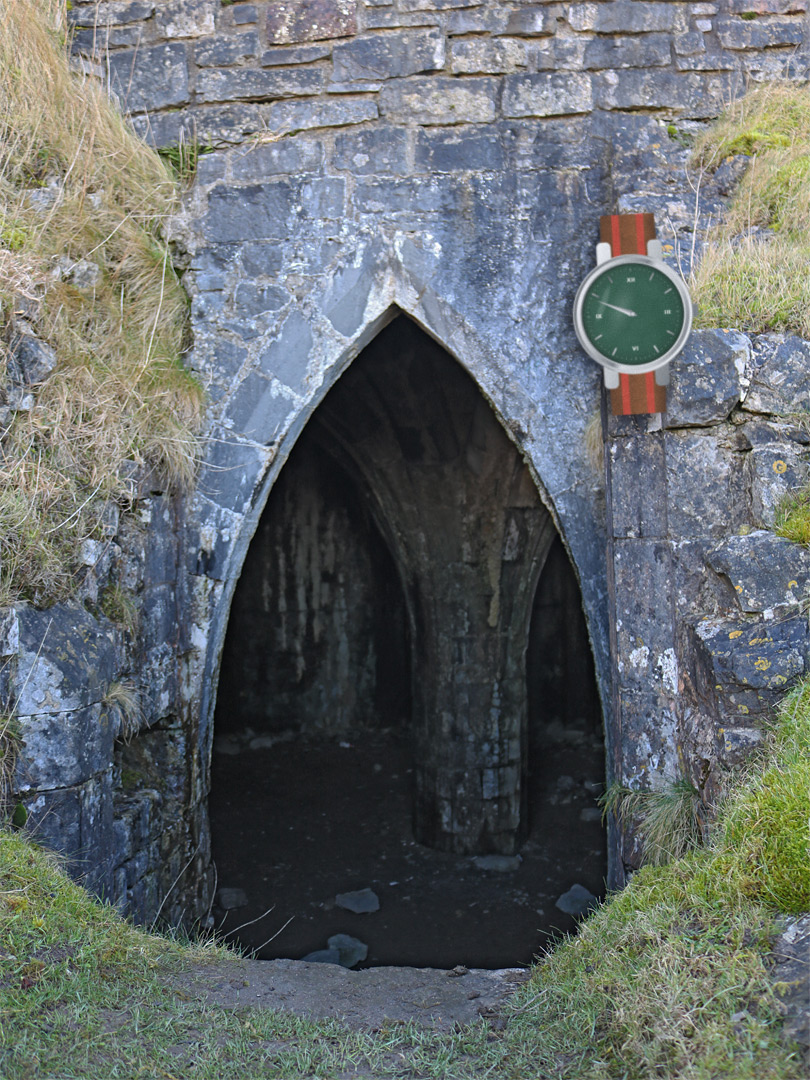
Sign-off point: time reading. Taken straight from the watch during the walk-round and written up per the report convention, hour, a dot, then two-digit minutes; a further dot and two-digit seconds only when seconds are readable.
9.49
